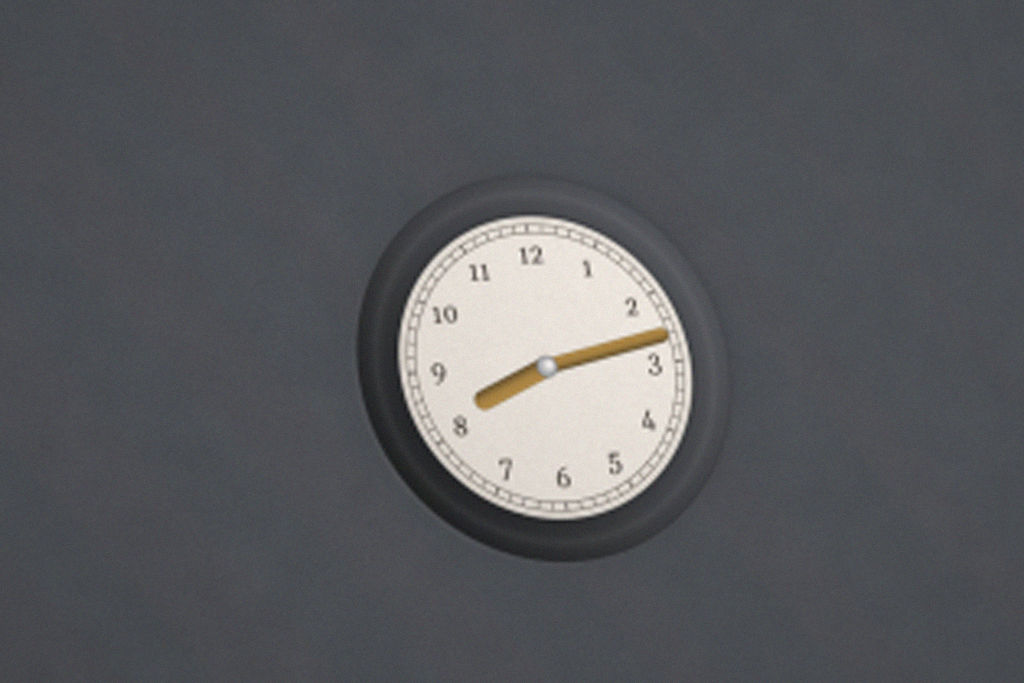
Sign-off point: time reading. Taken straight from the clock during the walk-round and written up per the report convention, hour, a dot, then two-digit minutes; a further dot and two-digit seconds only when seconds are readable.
8.13
